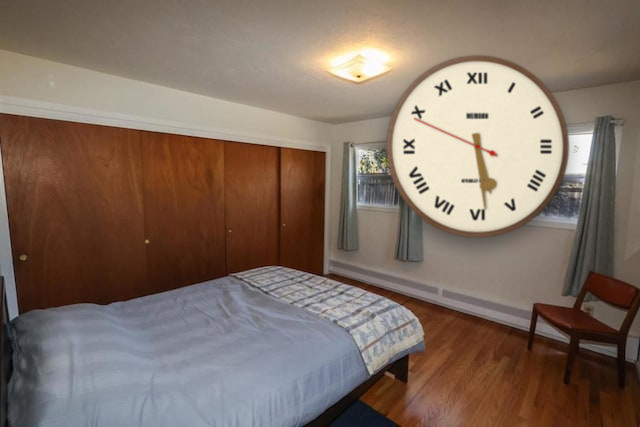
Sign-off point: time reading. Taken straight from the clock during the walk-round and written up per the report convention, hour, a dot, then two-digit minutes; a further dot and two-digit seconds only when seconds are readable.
5.28.49
